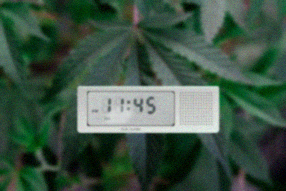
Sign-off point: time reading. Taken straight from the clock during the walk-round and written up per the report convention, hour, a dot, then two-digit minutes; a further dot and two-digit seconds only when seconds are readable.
11.45
